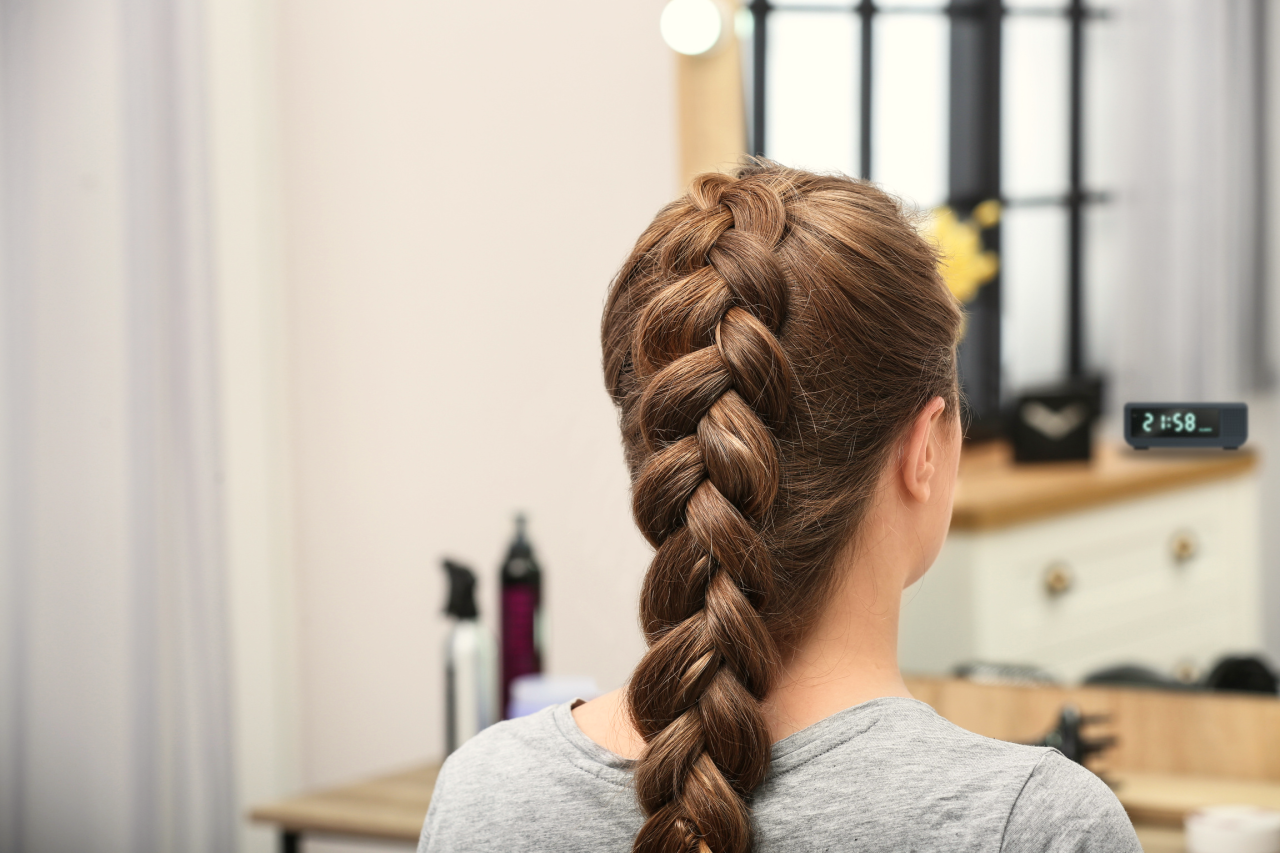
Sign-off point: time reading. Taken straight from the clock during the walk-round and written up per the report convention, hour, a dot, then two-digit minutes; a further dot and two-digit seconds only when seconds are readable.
21.58
